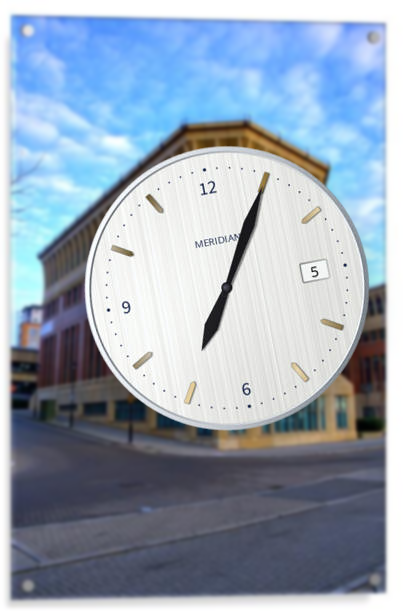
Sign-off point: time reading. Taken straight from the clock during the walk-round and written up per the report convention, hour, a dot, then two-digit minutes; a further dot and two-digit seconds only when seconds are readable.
7.05
